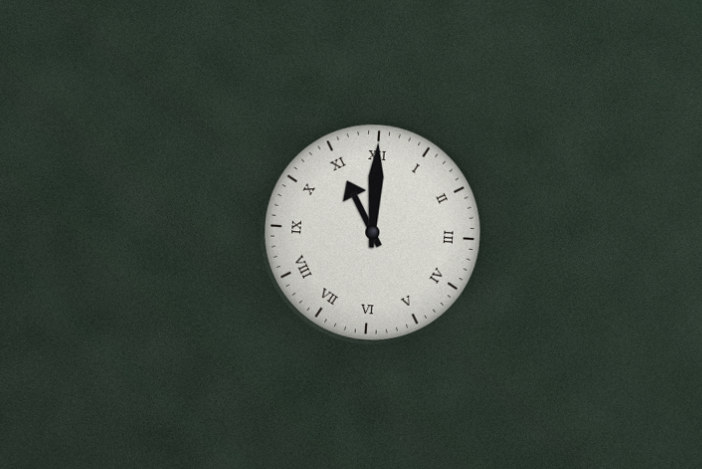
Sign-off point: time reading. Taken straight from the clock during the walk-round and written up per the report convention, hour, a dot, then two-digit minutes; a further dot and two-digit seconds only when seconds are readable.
11.00
